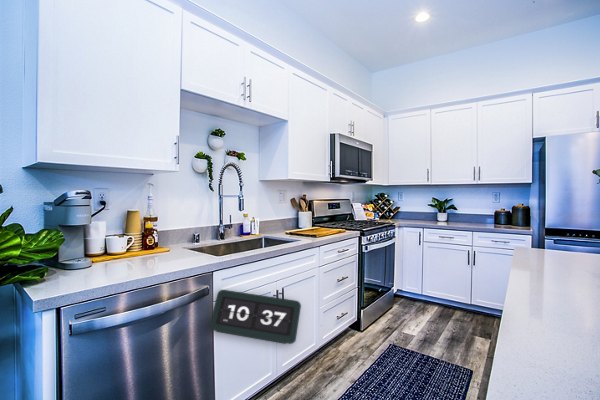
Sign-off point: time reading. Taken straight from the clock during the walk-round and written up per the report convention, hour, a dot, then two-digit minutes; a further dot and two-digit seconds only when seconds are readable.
10.37
